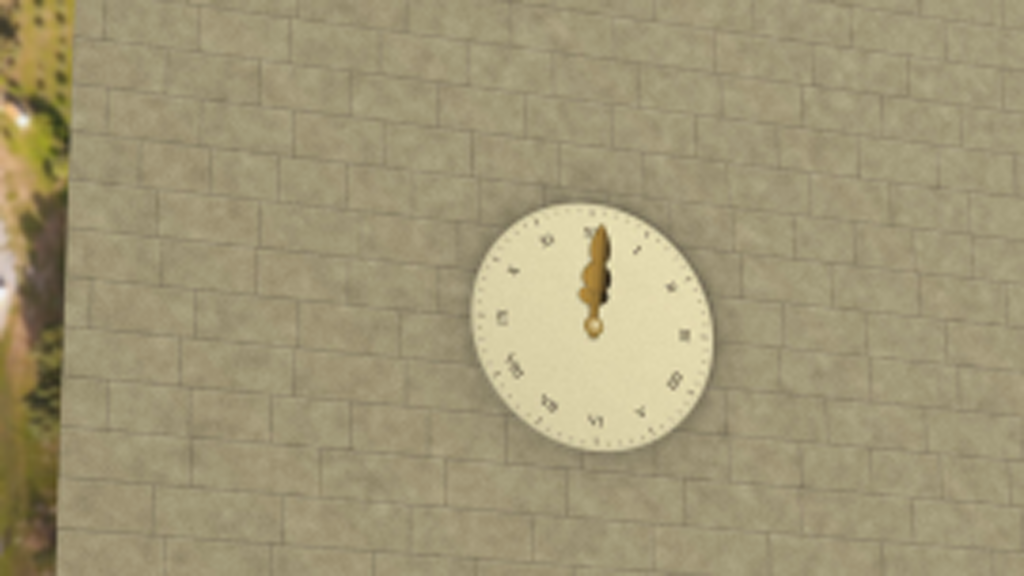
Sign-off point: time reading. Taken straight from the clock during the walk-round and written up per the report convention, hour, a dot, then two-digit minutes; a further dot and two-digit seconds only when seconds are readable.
12.01
